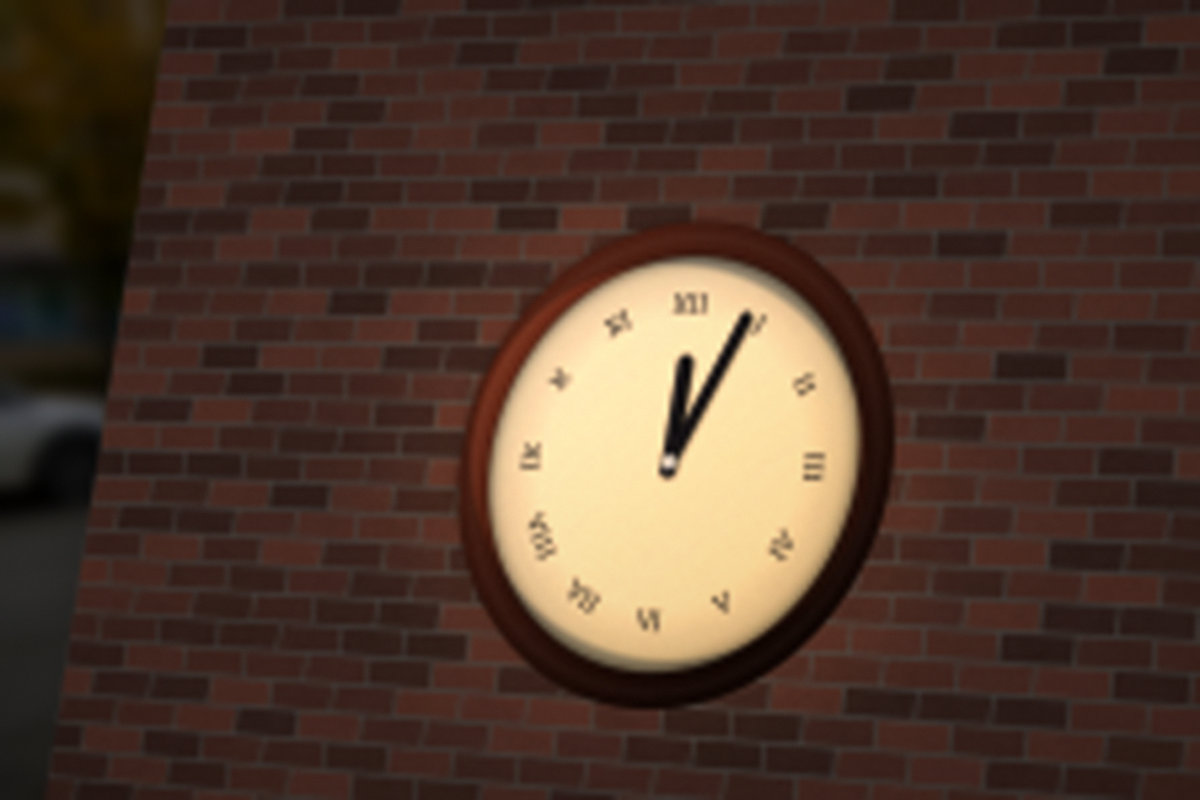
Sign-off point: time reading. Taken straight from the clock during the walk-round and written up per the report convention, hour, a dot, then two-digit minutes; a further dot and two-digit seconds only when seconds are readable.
12.04
